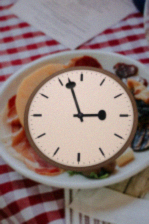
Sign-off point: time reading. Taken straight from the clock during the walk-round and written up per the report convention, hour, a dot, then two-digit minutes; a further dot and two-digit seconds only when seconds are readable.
2.57
